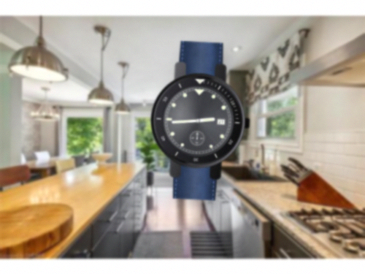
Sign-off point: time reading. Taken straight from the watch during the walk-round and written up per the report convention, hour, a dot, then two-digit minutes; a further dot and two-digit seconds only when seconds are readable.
2.44
